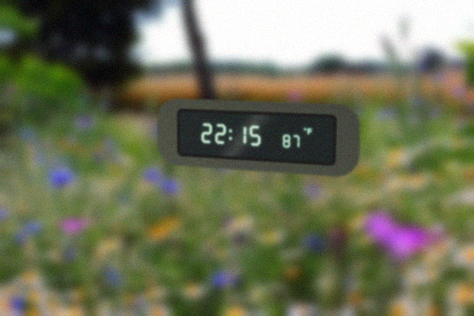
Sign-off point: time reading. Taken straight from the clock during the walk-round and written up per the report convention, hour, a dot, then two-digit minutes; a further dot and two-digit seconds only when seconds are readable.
22.15
